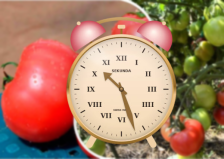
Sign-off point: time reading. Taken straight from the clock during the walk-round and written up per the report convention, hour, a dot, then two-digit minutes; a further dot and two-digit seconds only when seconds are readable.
10.27
